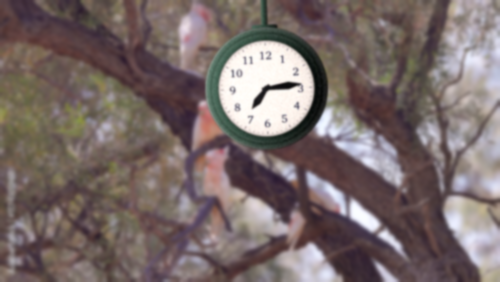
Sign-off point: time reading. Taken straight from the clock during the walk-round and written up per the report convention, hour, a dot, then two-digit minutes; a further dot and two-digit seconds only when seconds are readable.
7.14
